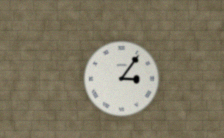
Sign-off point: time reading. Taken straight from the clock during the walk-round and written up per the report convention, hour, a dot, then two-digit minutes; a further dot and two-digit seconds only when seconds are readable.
3.06
